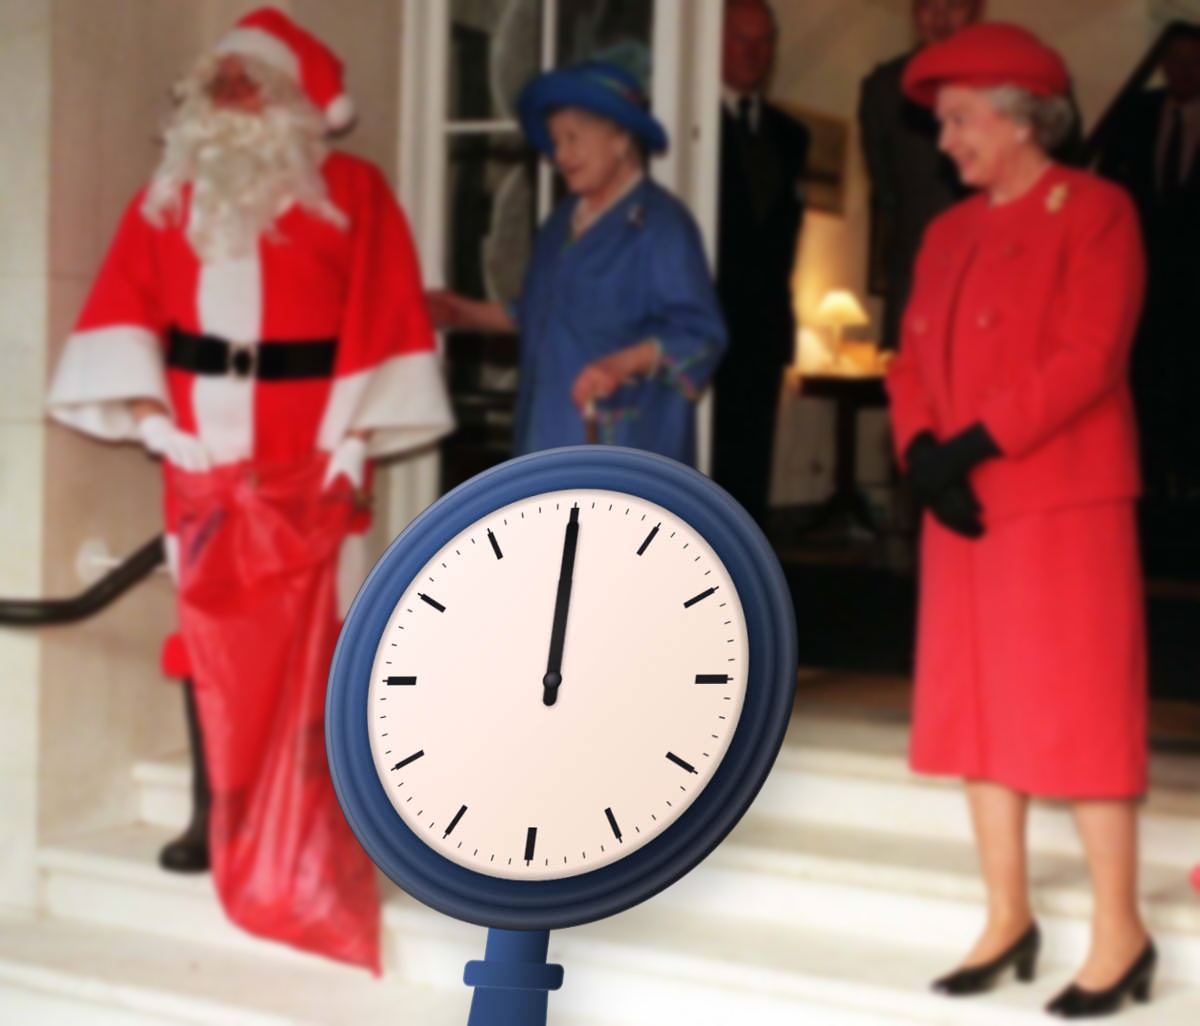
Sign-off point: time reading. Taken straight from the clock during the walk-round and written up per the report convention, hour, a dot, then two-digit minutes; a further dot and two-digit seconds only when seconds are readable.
12.00
